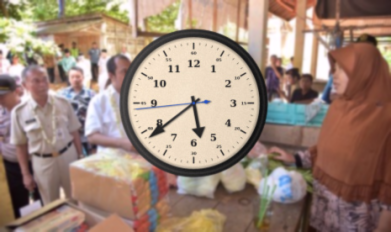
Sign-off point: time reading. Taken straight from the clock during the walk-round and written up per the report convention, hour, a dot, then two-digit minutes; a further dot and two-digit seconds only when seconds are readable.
5.38.44
